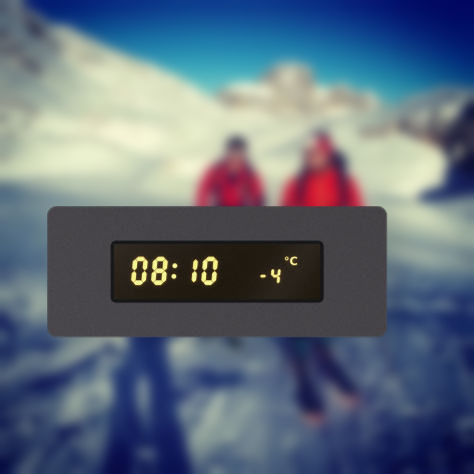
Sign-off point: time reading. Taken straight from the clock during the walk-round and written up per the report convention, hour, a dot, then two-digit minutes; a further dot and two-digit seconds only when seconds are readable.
8.10
